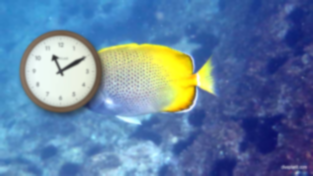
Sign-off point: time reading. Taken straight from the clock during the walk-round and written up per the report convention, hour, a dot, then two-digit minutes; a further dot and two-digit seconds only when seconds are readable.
11.10
